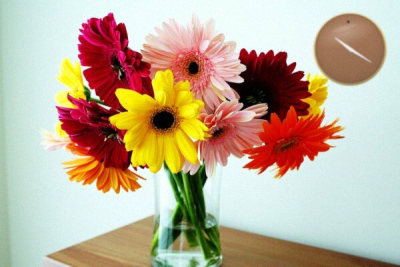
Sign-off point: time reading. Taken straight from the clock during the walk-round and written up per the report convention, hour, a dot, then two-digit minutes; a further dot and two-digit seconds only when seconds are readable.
10.21
